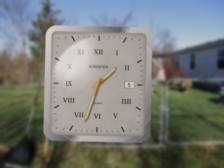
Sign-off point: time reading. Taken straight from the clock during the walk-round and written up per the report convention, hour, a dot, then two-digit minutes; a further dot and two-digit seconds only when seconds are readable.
1.33
